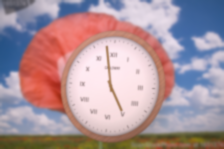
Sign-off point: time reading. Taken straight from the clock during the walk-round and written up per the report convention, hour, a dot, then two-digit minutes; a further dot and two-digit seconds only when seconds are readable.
4.58
